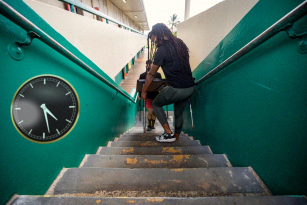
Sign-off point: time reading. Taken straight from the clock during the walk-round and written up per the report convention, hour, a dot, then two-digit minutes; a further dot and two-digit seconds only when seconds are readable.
4.28
